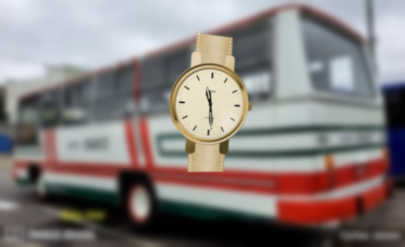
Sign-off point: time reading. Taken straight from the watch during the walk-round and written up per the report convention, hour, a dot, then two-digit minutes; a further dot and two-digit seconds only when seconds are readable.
11.29
